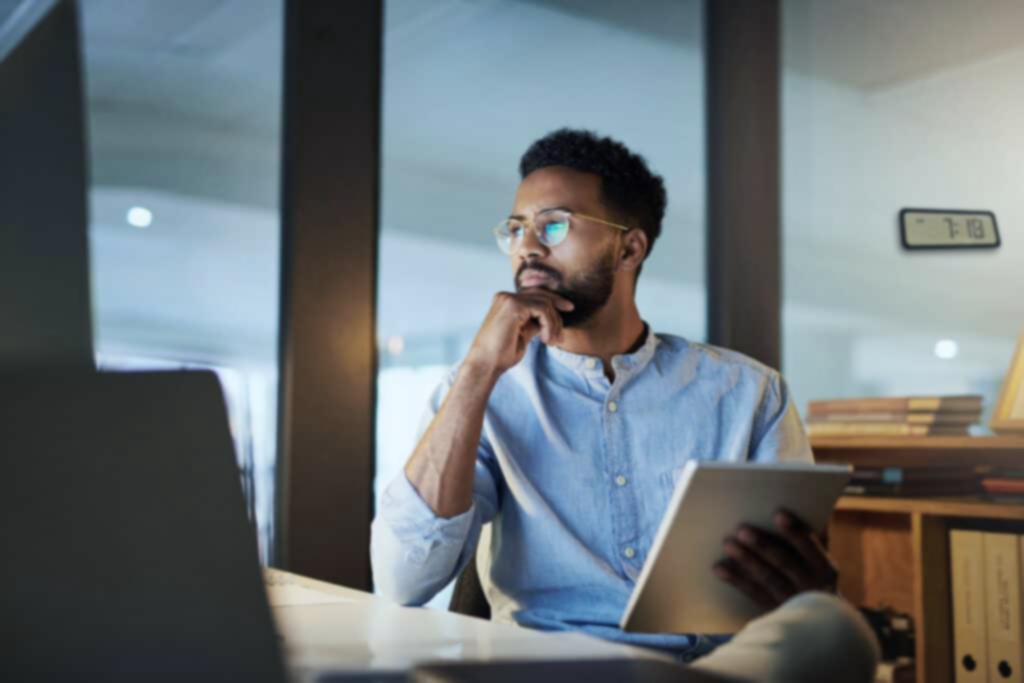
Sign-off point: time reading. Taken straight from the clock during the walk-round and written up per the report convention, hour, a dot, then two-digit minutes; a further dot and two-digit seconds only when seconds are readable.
7.18
